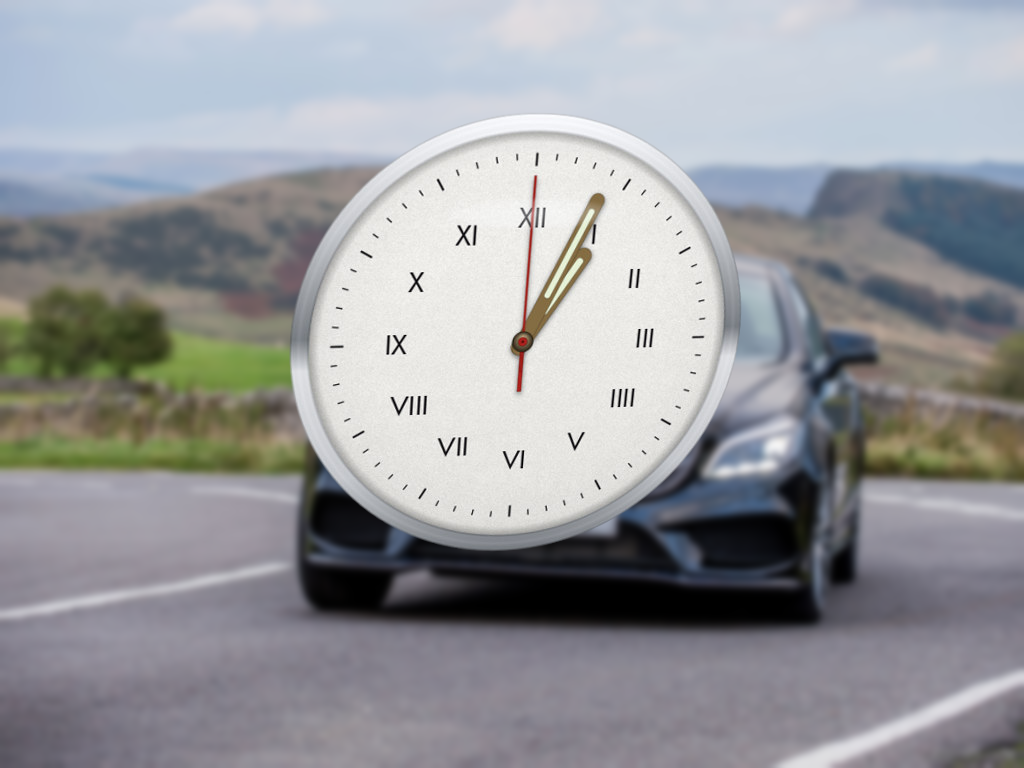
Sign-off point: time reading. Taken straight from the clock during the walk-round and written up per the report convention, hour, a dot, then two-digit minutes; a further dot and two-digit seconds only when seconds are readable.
1.04.00
